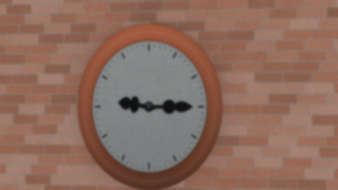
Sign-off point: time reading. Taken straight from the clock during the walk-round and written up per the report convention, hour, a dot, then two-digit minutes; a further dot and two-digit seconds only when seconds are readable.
9.15
